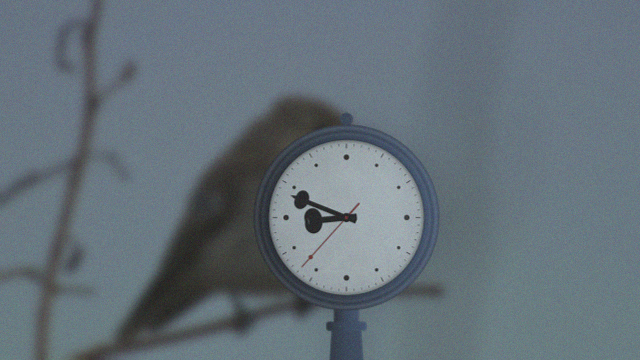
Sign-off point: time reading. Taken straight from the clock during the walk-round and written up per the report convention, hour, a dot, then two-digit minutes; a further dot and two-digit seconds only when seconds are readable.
8.48.37
